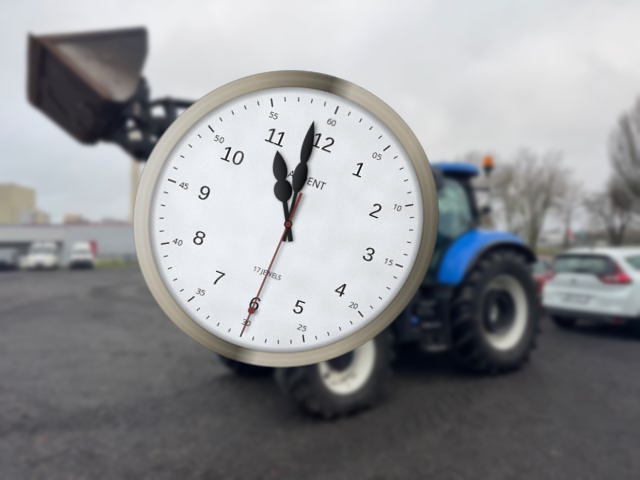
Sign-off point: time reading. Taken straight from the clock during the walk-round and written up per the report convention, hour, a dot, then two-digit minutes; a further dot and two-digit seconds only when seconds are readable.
10.58.30
